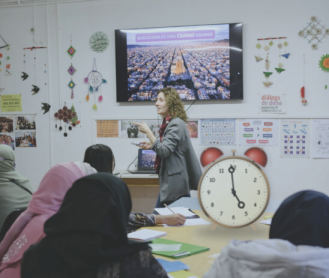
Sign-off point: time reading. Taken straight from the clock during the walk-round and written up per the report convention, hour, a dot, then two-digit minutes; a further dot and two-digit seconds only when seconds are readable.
4.59
